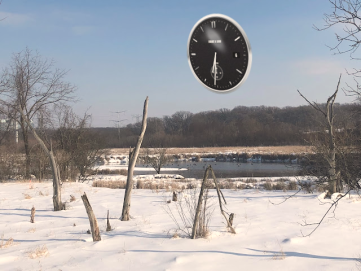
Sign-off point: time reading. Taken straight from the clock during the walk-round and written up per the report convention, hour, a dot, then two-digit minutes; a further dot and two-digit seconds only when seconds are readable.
6.31
